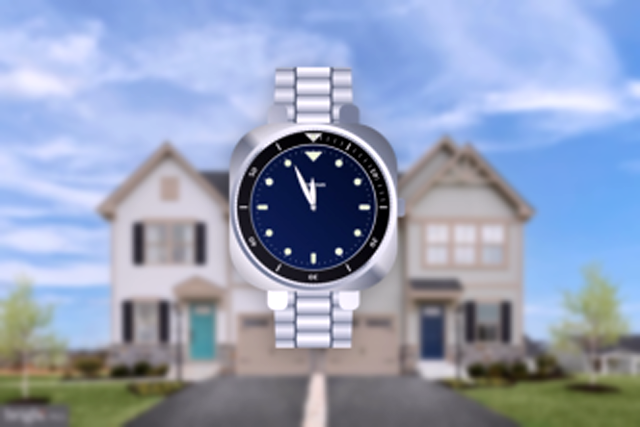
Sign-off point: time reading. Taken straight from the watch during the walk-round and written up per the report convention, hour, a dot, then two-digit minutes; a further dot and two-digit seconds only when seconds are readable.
11.56
